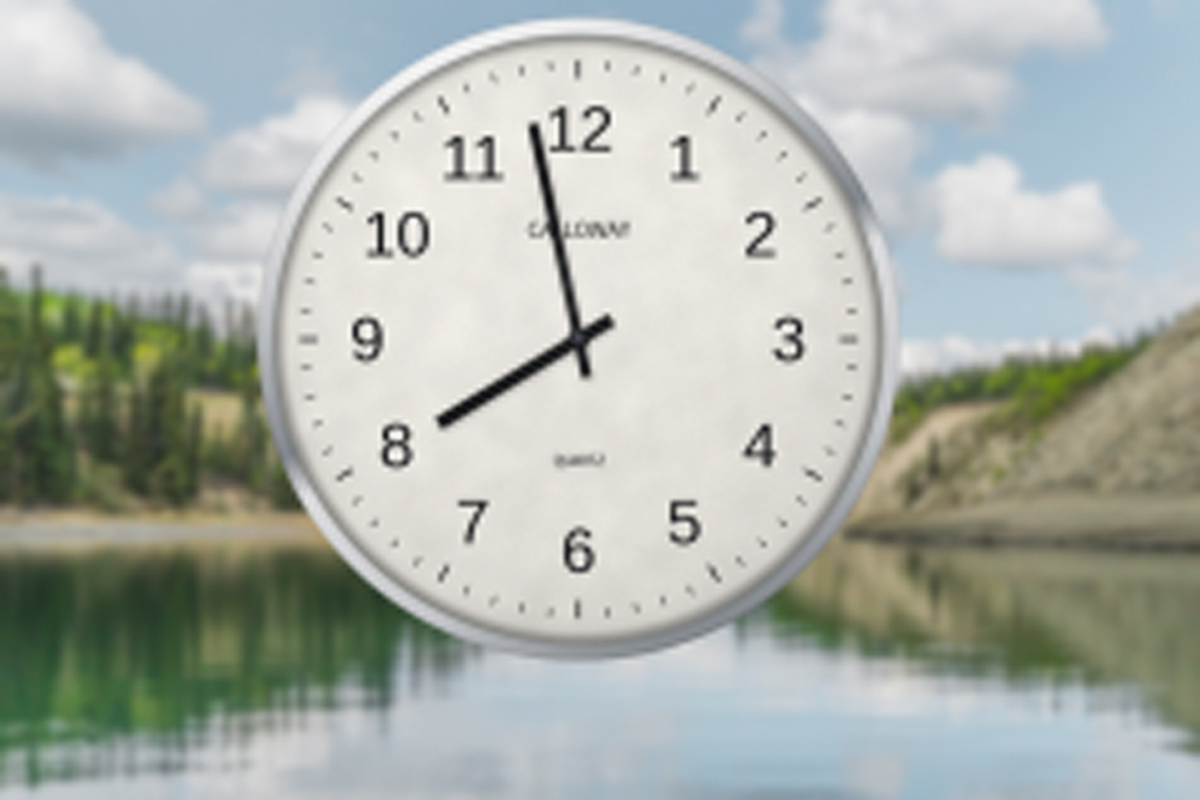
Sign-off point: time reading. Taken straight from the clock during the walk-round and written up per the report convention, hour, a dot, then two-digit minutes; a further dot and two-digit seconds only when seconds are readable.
7.58
